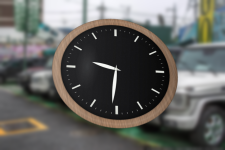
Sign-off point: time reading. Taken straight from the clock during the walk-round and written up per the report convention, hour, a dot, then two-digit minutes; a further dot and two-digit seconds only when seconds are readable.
9.31
